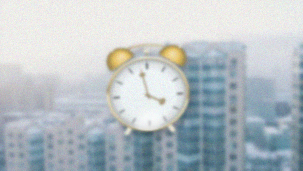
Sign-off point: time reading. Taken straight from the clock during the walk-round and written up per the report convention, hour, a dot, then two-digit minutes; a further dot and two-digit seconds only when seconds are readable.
3.58
